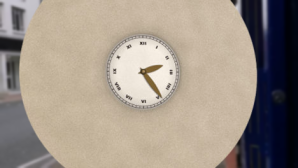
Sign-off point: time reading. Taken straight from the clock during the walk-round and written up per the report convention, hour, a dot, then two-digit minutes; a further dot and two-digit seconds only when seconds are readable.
2.24
